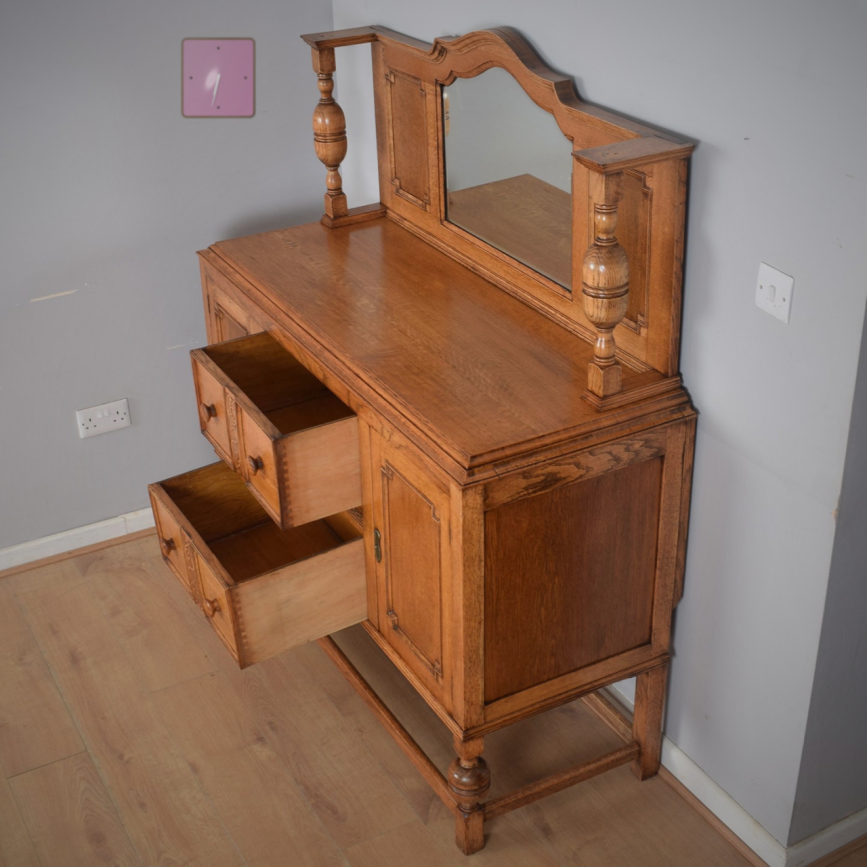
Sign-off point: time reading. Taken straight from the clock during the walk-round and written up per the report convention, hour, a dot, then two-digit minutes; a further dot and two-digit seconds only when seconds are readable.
6.32
